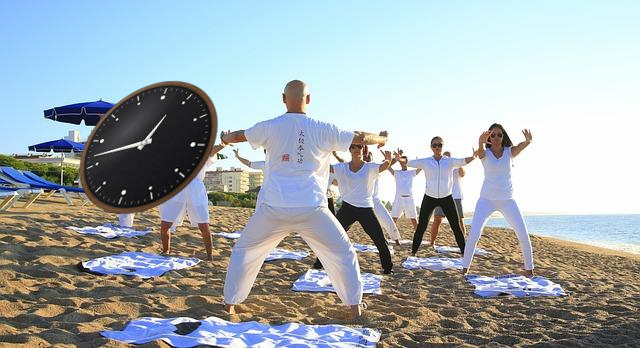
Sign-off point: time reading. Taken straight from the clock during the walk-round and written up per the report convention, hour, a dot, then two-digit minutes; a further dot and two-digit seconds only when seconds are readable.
12.42
